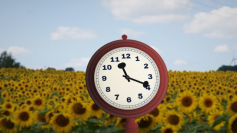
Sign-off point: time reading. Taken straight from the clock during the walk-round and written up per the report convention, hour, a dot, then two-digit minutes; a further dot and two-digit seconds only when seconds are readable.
11.19
